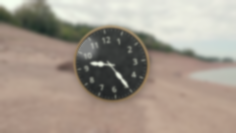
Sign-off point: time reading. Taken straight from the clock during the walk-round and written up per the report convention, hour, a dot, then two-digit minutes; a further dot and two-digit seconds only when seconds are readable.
9.25
